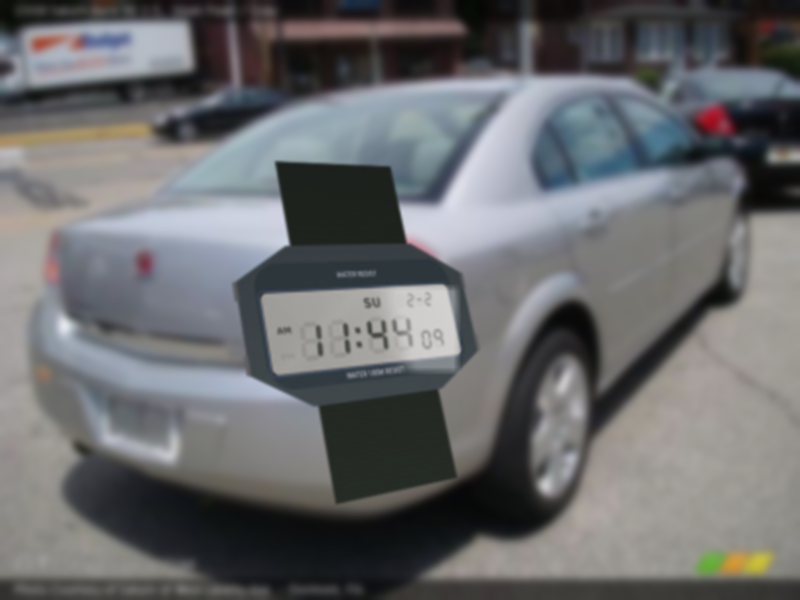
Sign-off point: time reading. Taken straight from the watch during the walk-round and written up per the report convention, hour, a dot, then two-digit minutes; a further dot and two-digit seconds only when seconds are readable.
11.44.09
